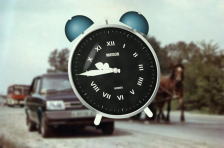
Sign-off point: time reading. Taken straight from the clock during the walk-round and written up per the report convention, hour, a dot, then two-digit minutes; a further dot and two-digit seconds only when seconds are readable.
9.45
